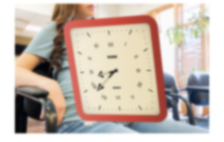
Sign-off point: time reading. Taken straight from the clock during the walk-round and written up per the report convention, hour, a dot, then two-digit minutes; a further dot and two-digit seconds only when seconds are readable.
8.38
